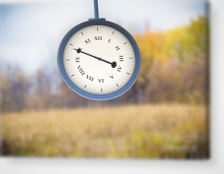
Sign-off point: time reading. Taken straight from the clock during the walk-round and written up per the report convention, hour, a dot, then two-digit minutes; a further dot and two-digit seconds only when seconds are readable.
3.49
